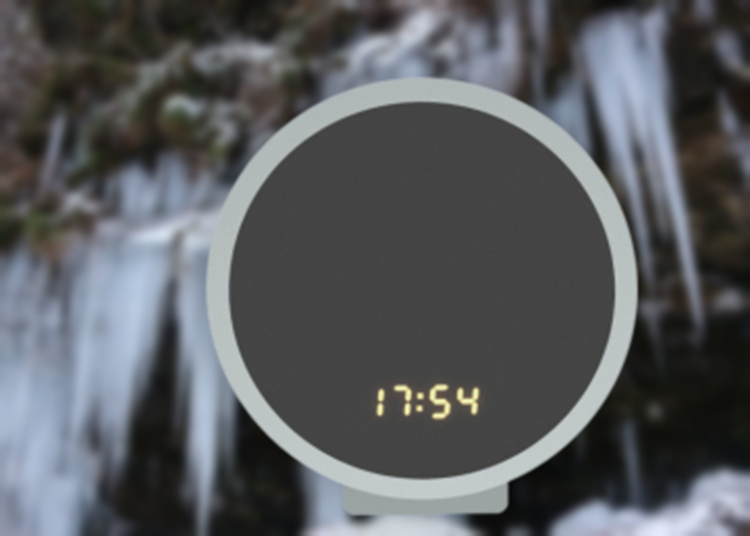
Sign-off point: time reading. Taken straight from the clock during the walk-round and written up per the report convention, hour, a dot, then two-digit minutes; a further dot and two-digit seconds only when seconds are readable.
17.54
